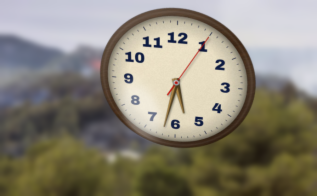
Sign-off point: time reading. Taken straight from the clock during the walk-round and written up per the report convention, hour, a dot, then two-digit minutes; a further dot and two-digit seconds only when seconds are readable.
5.32.05
